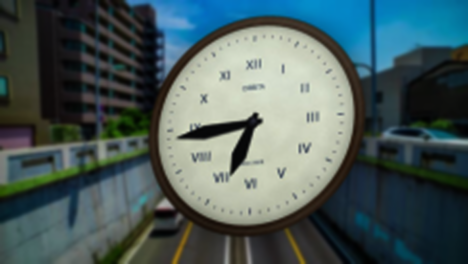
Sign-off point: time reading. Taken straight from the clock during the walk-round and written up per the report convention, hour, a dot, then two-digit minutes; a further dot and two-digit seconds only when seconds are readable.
6.44
